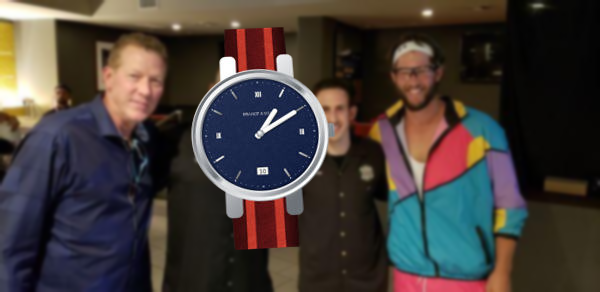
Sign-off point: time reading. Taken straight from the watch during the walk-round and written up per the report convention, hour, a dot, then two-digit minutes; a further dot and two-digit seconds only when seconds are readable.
1.10
